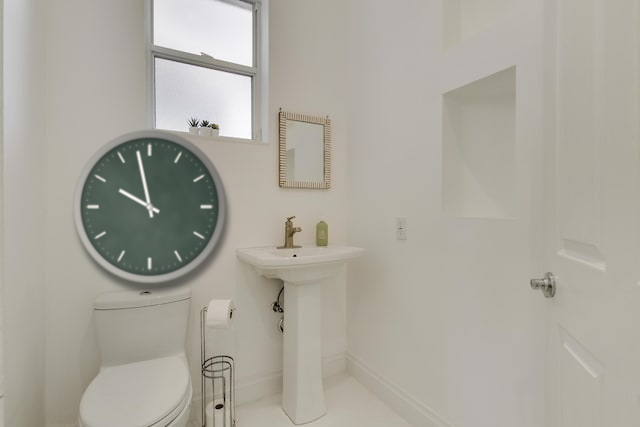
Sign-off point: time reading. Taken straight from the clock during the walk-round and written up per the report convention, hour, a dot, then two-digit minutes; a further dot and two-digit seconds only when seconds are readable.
9.58
